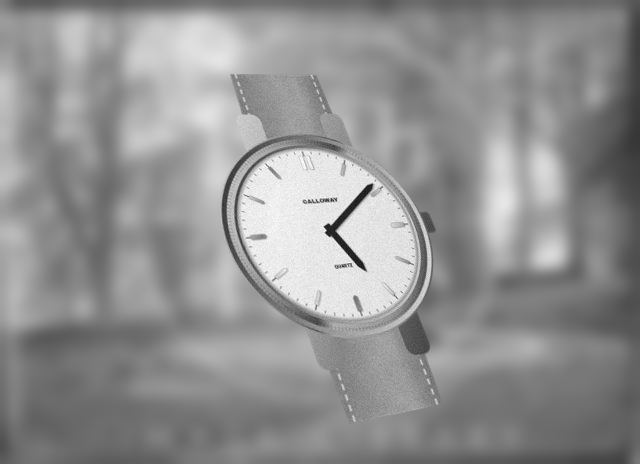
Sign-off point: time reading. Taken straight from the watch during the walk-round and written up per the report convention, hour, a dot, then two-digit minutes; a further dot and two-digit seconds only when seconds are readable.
5.09
